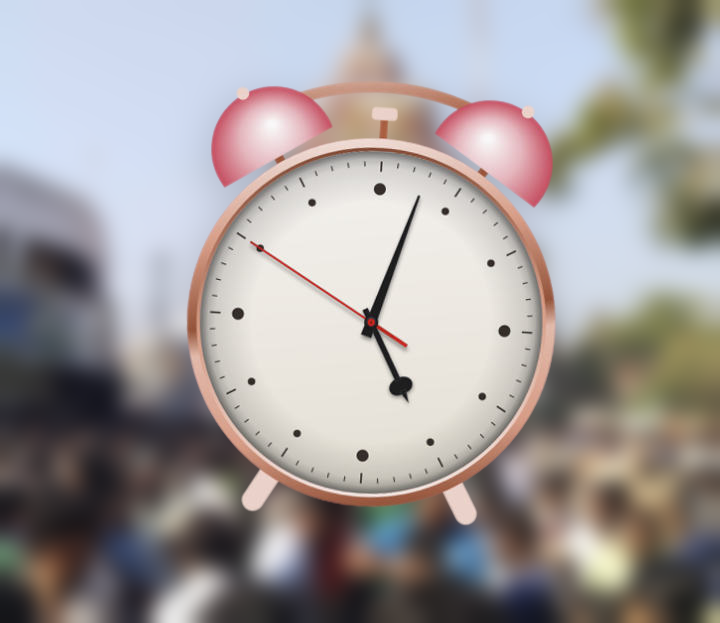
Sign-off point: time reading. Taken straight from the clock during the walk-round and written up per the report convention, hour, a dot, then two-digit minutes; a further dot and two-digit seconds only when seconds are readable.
5.02.50
